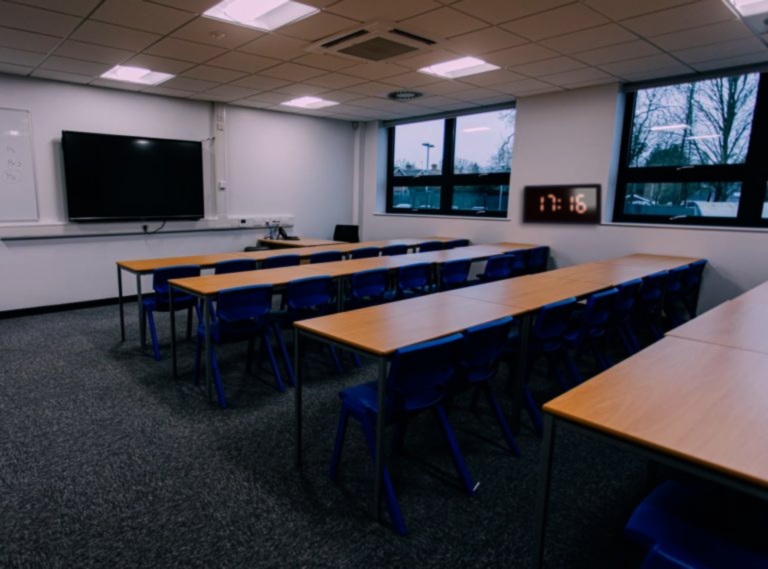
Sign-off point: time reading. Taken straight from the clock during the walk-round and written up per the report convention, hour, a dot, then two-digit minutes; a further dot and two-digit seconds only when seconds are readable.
17.16
